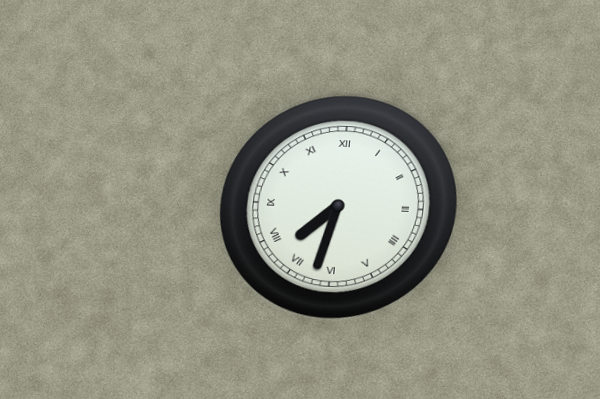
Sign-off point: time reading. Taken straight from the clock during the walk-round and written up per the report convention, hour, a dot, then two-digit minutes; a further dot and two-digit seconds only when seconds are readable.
7.32
